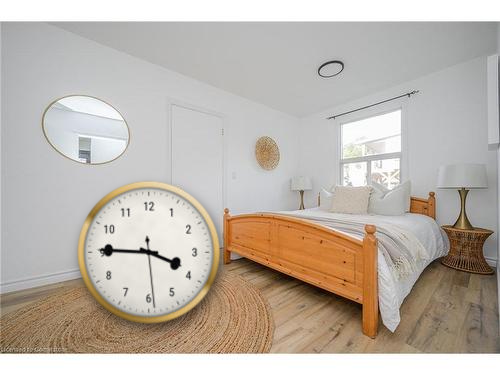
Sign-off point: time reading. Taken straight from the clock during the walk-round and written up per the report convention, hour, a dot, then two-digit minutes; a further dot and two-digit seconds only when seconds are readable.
3.45.29
